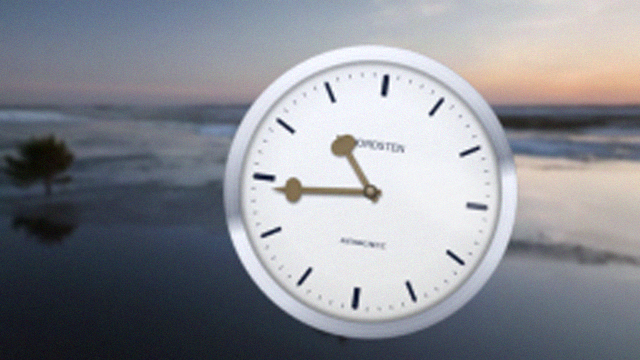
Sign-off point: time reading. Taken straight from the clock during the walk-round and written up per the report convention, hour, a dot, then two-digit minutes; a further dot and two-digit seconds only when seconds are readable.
10.44
